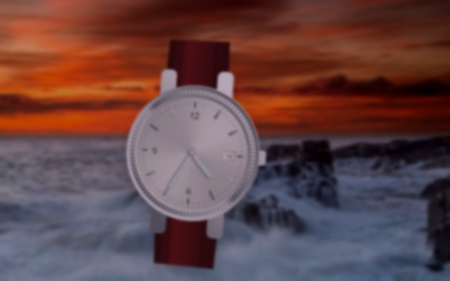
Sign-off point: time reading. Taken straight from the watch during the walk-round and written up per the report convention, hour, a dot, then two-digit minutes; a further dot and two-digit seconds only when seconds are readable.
4.35
